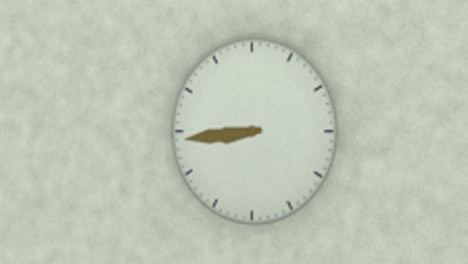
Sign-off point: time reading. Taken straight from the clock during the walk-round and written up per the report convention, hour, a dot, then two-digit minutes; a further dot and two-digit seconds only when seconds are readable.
8.44
